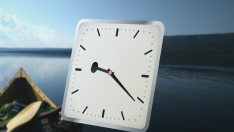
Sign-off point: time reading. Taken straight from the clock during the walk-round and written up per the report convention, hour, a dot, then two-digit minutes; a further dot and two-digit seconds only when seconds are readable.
9.21
